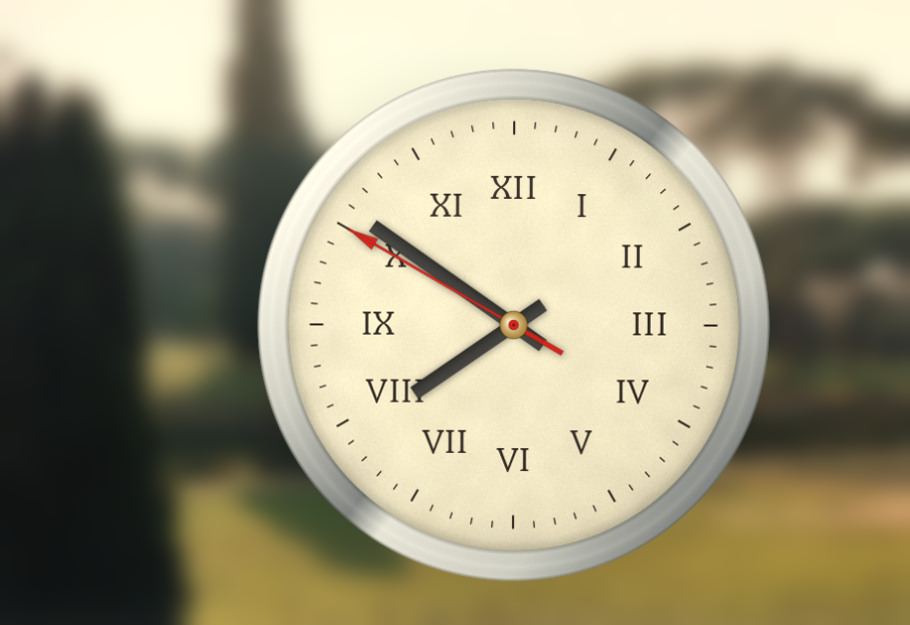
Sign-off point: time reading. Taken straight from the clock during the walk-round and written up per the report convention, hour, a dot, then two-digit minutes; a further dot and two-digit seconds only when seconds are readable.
7.50.50
